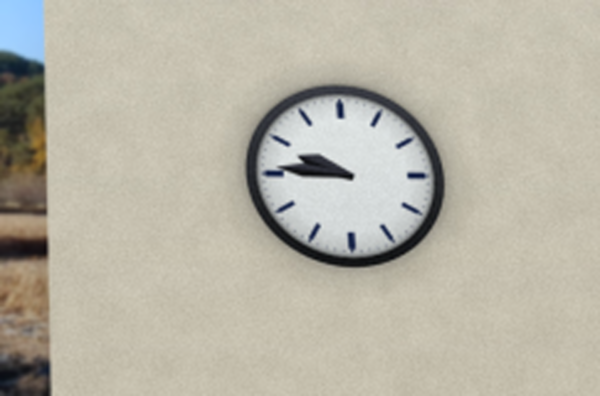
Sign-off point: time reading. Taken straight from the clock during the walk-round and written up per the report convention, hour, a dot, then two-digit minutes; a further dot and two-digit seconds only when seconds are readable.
9.46
